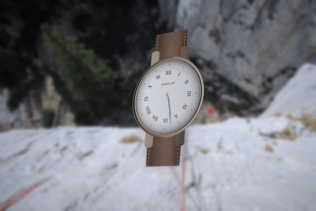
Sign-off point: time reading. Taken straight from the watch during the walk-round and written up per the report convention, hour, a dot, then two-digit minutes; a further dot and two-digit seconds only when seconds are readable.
5.28
